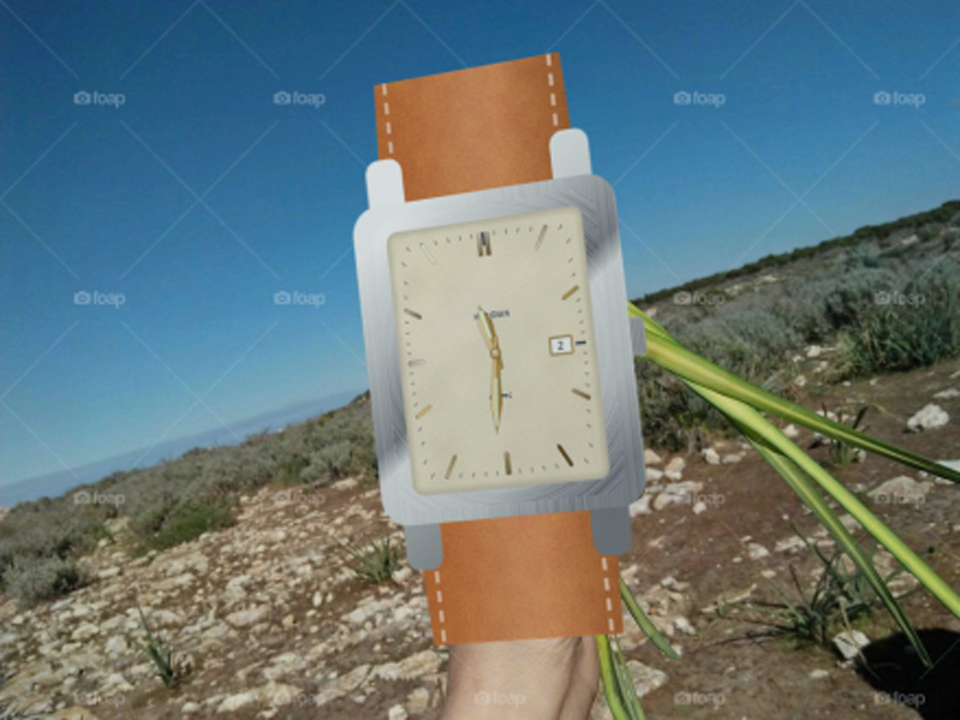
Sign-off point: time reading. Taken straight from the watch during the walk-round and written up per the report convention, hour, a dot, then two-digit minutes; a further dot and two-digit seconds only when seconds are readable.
11.31
